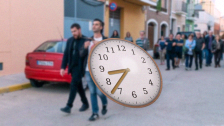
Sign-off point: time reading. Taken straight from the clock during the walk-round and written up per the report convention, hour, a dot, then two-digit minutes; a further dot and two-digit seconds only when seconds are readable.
8.37
